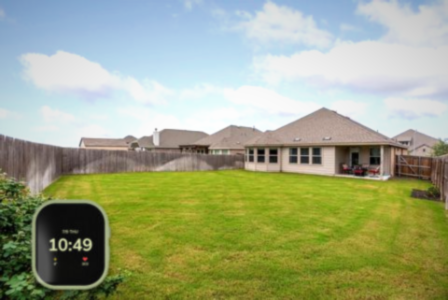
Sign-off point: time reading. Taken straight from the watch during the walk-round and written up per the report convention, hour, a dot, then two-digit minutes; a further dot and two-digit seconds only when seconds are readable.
10.49
